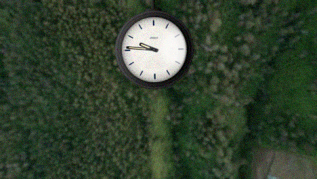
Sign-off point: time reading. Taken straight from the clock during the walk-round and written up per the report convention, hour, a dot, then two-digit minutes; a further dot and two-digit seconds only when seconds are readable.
9.46
